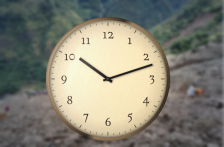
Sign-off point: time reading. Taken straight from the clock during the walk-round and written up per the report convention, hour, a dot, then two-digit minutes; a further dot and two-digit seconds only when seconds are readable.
10.12
